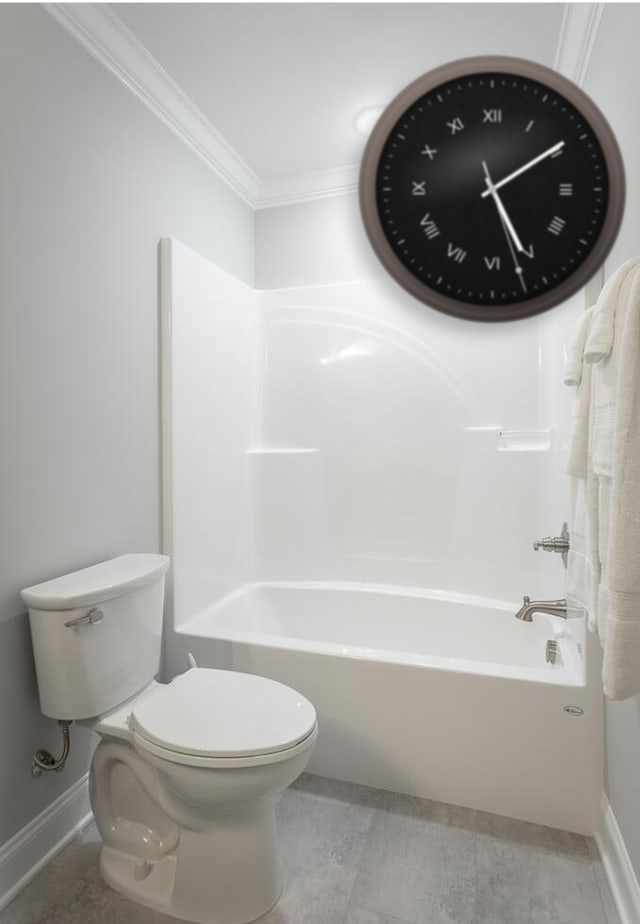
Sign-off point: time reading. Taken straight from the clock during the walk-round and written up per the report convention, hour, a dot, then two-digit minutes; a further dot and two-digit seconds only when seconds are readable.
5.09.27
